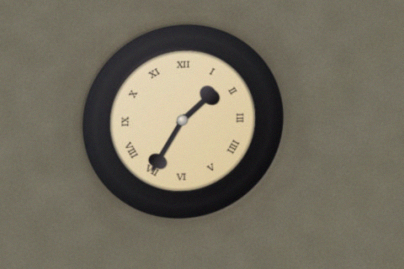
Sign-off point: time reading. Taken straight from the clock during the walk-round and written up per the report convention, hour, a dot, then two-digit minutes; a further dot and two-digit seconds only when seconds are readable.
1.35
